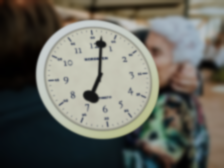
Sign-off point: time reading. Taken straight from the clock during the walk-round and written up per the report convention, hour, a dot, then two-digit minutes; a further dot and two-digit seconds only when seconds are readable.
7.02
